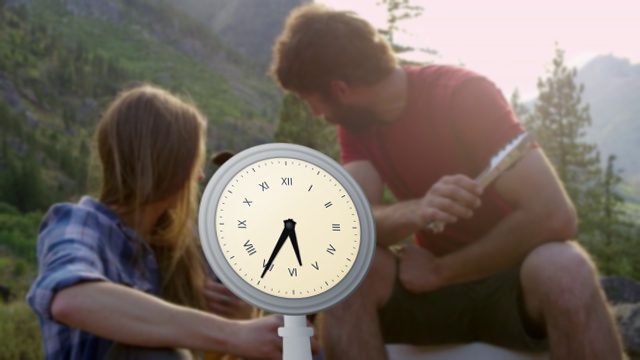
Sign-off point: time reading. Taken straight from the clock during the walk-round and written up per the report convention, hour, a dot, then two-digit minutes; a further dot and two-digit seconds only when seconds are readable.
5.35
